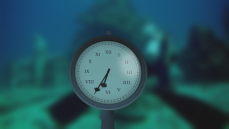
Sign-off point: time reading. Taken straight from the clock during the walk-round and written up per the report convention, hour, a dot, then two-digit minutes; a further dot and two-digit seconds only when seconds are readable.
6.35
